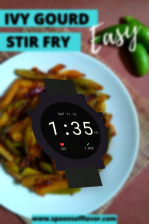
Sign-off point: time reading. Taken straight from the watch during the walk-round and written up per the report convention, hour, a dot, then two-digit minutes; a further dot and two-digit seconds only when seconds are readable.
1.35
